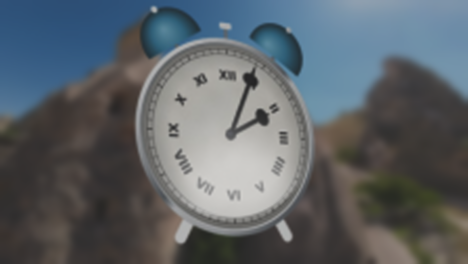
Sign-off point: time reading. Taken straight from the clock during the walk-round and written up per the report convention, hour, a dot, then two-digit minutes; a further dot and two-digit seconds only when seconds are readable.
2.04
